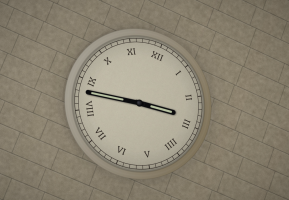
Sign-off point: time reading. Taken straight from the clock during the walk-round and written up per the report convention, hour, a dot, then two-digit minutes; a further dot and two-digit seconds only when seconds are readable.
2.43
